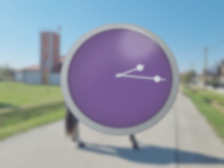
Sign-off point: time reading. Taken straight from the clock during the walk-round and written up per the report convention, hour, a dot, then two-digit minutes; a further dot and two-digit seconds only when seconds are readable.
2.16
